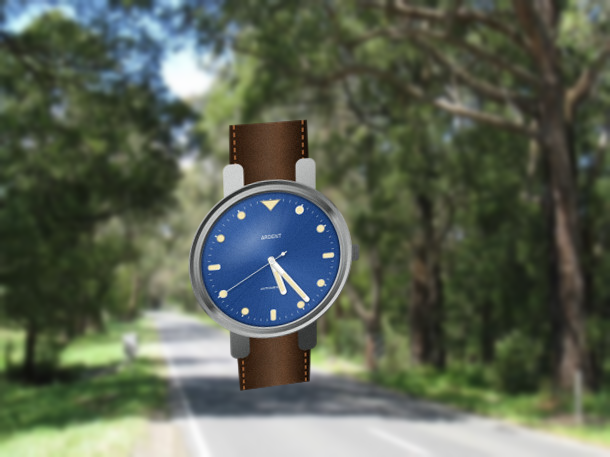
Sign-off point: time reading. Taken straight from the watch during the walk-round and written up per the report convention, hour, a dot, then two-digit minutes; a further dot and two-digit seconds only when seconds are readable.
5.23.40
